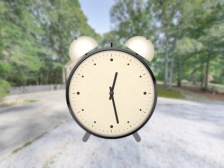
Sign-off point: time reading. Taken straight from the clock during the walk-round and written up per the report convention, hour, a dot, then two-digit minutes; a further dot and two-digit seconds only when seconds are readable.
12.28
